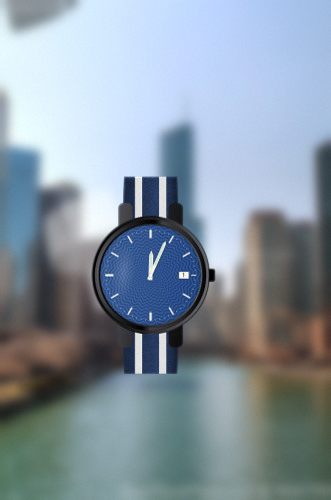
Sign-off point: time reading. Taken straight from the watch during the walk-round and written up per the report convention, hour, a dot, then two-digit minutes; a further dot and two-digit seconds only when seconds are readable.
12.04
